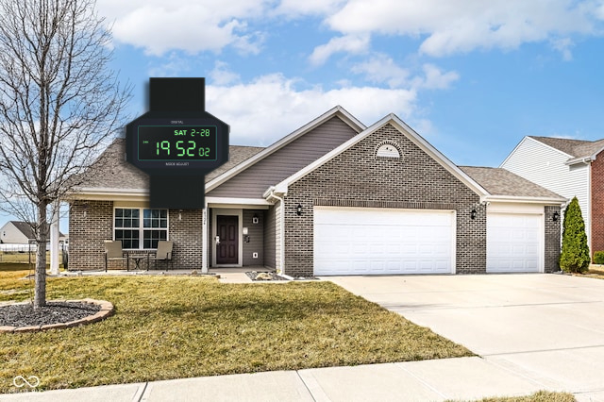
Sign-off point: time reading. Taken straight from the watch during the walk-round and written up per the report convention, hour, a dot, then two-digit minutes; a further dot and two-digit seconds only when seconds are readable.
19.52.02
